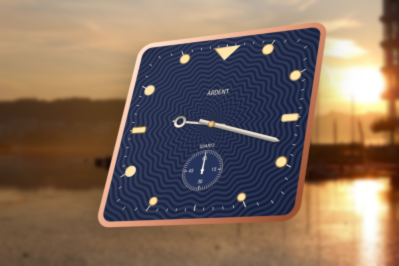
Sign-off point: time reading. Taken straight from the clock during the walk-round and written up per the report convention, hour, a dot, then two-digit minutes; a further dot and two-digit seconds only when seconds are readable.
9.18
